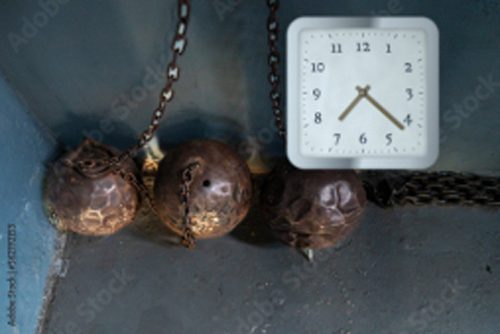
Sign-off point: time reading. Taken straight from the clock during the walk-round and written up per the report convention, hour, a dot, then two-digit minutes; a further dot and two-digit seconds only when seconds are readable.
7.22
